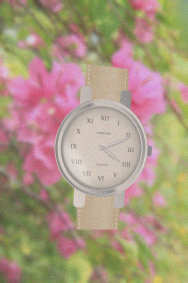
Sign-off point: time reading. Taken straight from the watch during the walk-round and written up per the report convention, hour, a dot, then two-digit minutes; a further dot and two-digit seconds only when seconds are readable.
4.11
